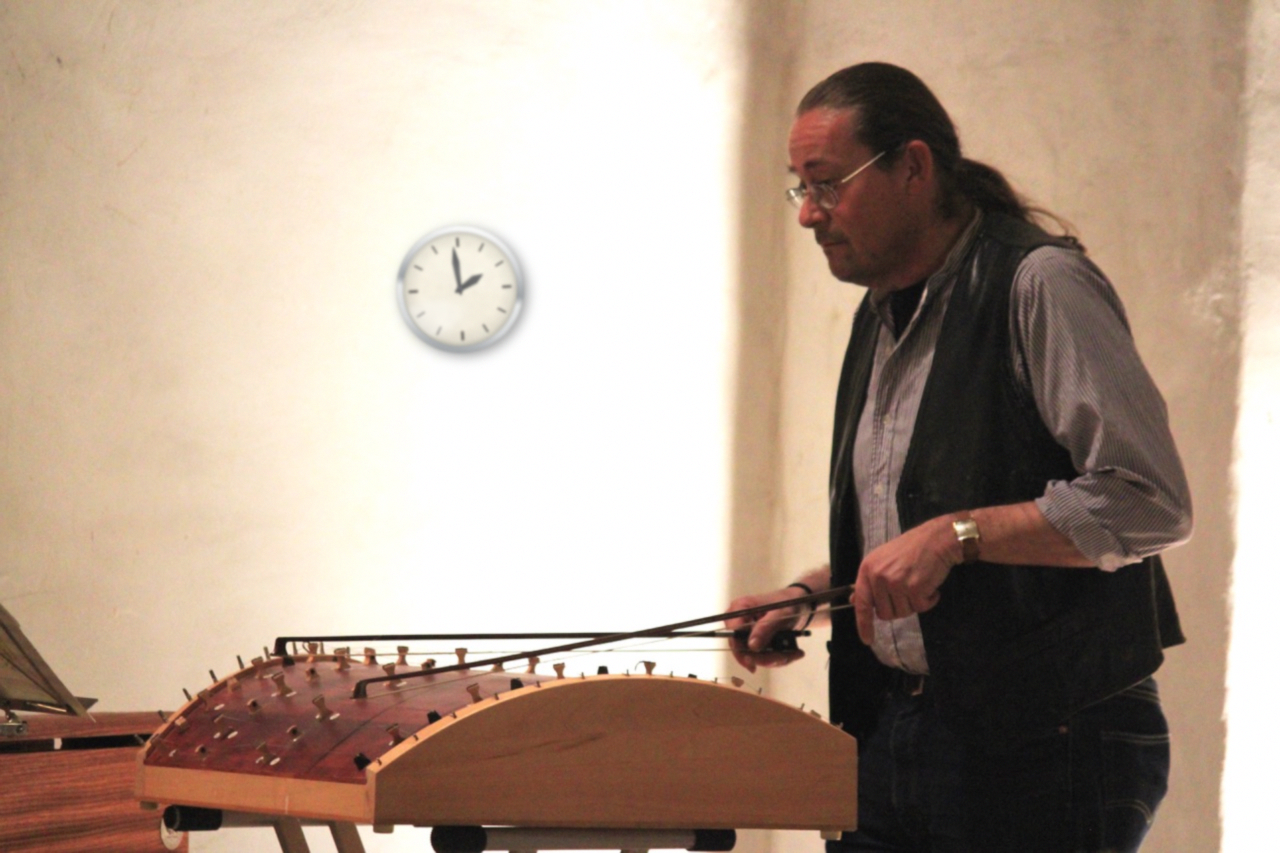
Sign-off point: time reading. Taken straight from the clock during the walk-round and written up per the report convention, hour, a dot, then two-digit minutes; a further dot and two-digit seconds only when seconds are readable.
1.59
